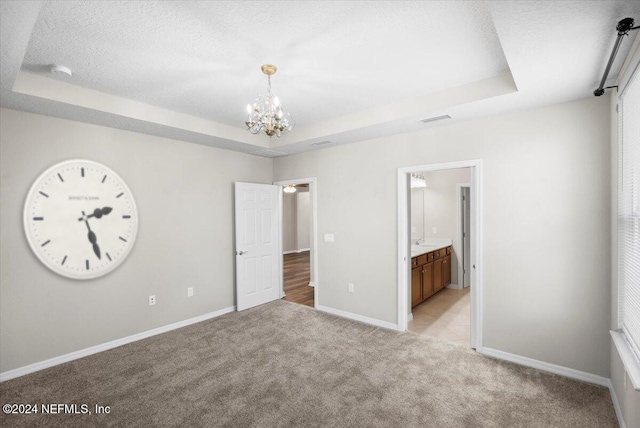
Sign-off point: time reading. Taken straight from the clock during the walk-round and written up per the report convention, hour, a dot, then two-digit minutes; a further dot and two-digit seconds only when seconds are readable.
2.27
